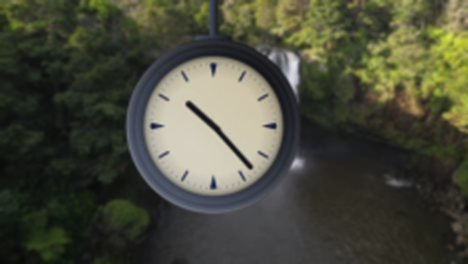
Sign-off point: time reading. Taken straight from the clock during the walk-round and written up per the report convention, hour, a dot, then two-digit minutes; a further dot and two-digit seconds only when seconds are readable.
10.23
